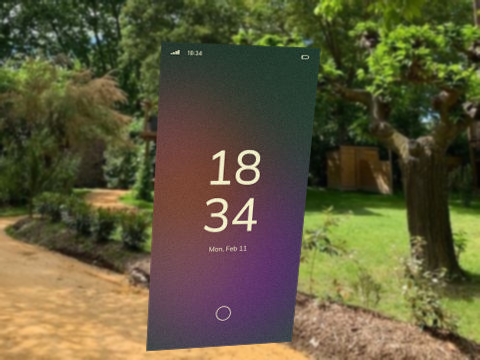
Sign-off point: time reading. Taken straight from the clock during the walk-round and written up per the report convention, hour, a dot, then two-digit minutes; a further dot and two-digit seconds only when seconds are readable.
18.34
